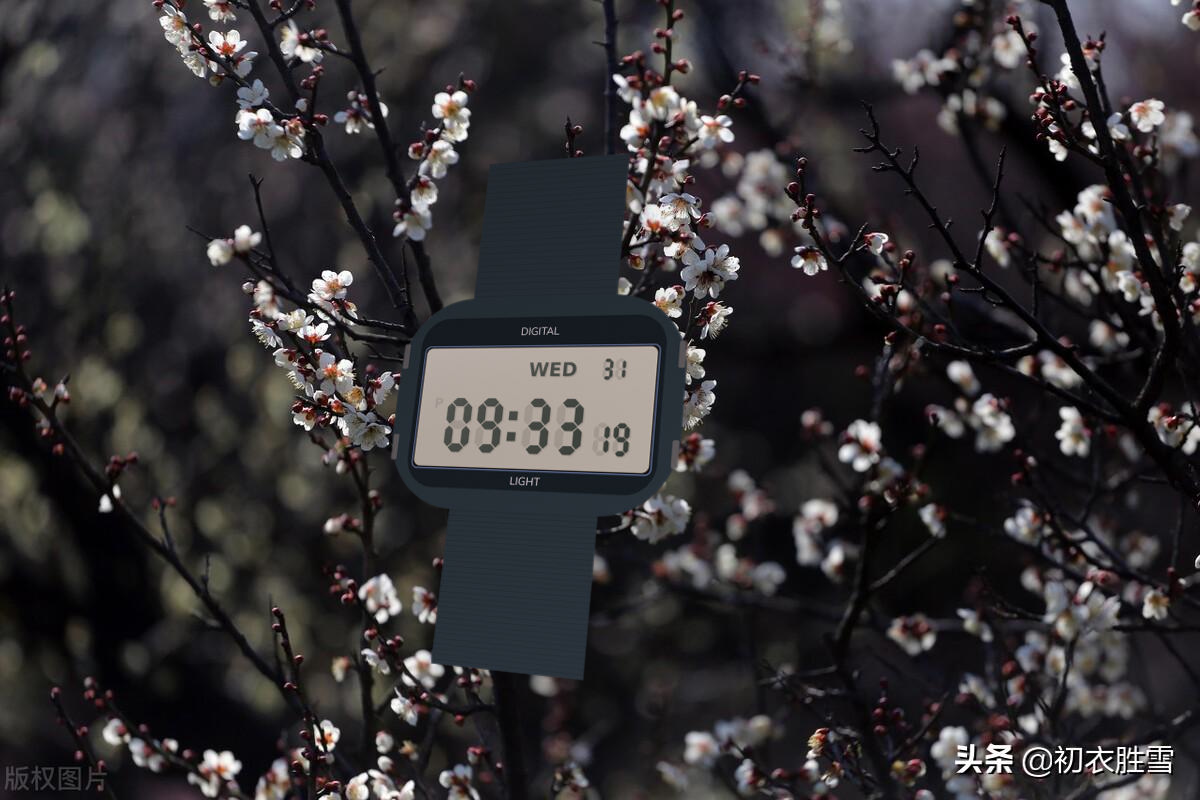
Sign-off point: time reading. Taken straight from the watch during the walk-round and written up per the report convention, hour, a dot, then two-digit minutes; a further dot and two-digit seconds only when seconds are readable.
9.33.19
